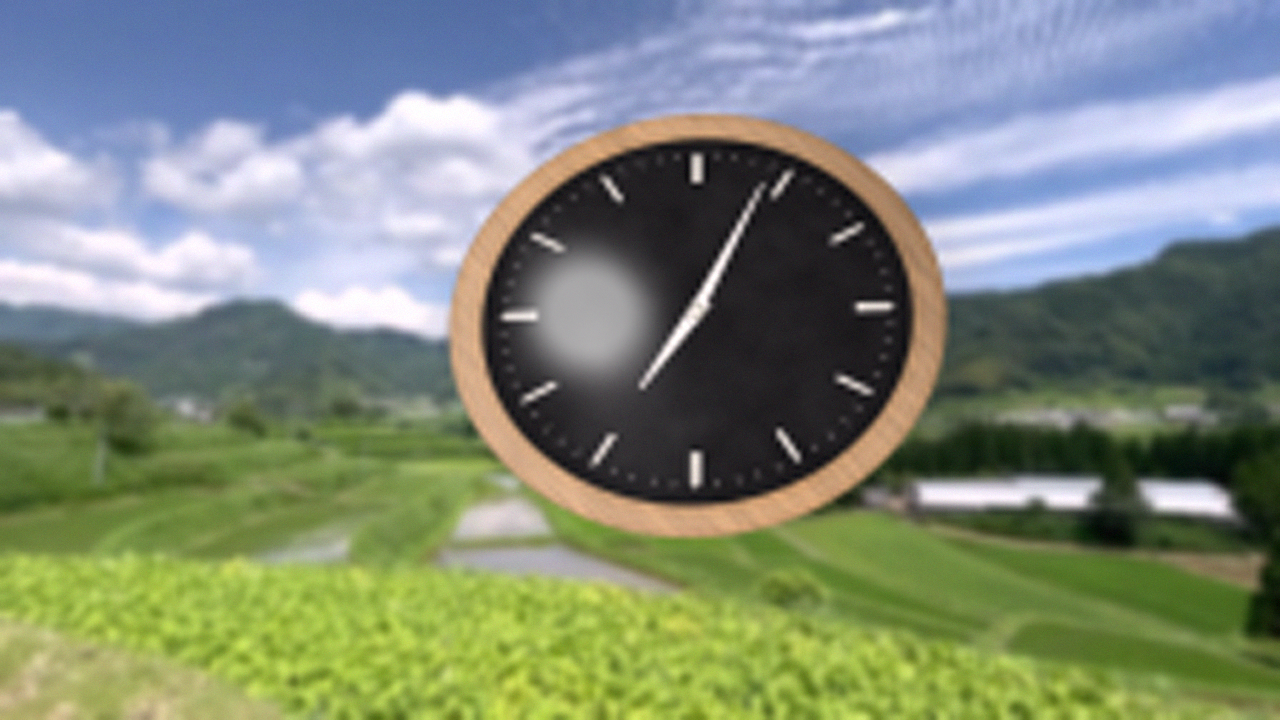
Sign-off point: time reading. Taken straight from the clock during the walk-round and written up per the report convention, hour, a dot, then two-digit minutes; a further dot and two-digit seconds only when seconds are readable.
7.04
